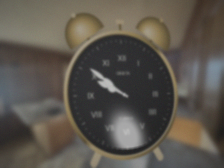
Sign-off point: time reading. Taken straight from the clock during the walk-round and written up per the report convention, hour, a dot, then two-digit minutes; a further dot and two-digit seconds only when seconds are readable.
9.51
